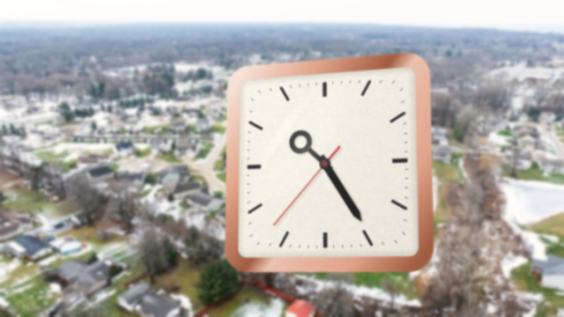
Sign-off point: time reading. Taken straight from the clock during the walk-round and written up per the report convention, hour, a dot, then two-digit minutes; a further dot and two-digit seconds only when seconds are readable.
10.24.37
